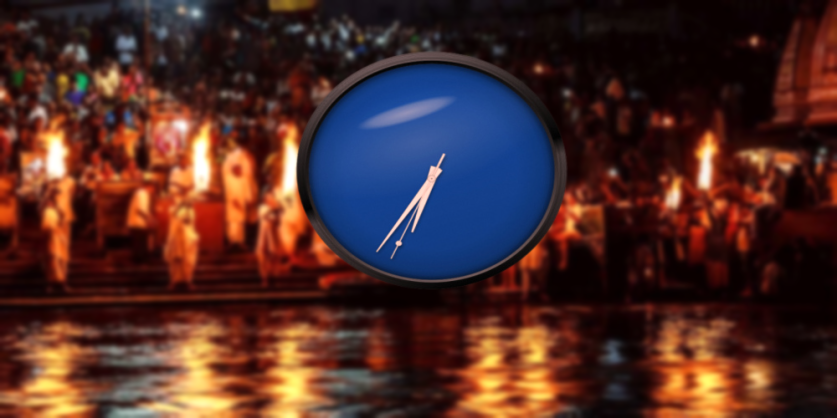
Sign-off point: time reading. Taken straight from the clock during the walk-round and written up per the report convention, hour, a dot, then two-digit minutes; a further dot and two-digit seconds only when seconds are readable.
6.35.34
